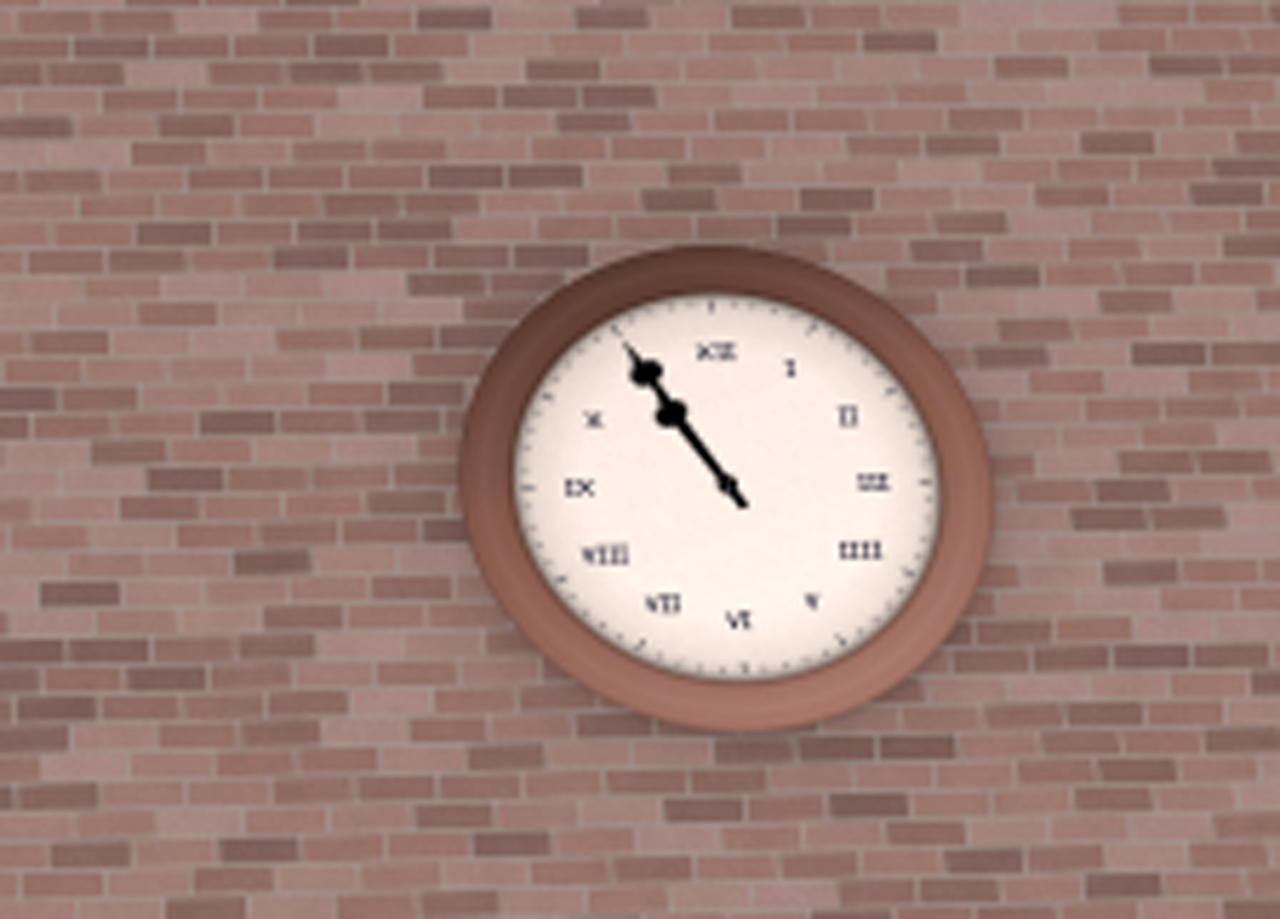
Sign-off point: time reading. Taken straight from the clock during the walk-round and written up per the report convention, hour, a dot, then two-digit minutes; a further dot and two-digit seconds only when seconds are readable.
10.55
